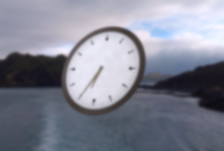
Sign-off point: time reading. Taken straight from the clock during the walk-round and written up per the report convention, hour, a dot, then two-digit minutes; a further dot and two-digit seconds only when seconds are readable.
6.35
